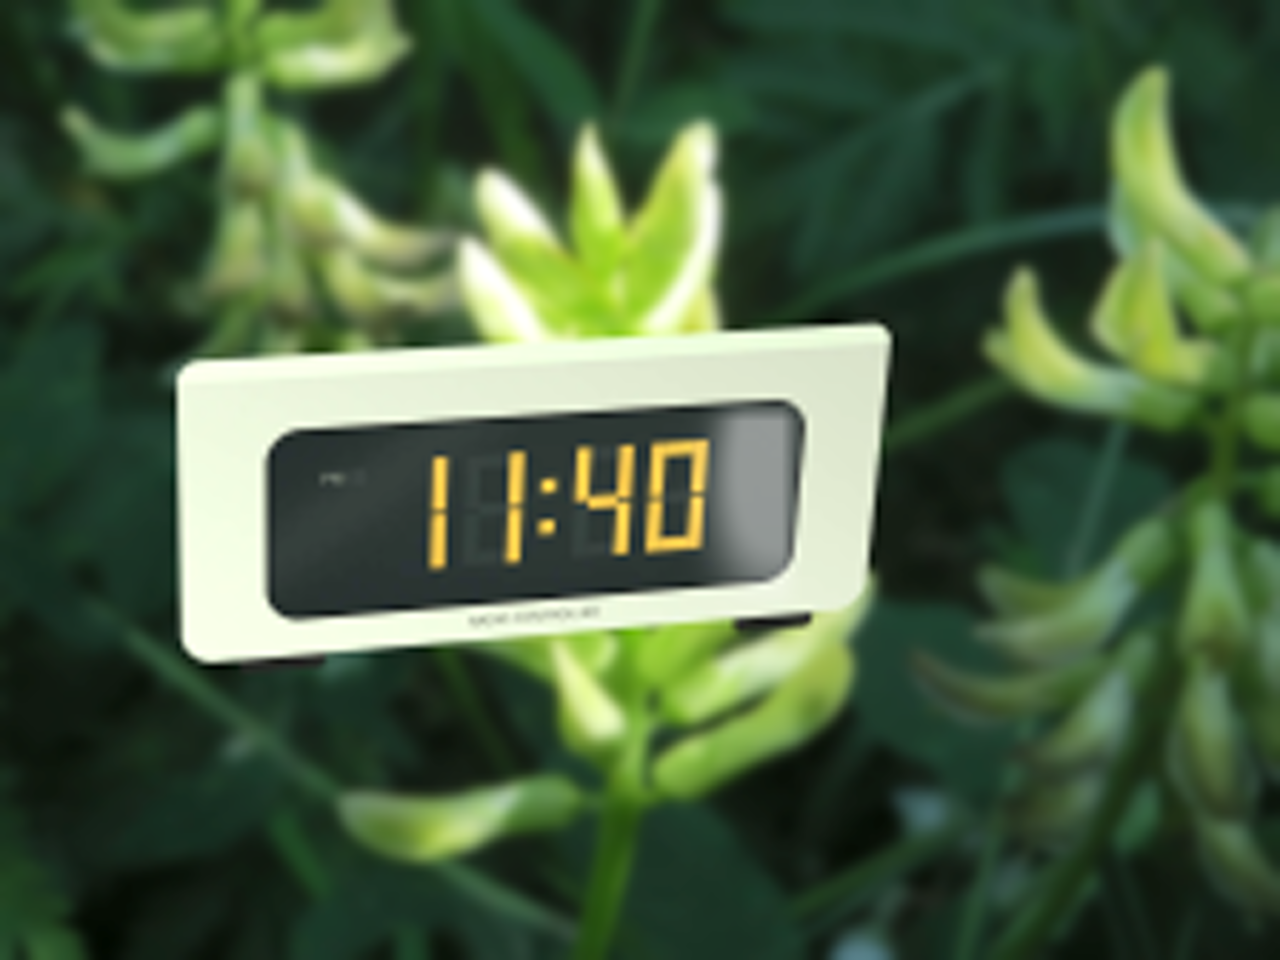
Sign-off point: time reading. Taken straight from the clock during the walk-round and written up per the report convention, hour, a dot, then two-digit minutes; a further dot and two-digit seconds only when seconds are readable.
11.40
